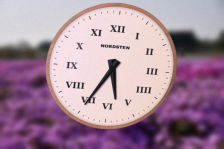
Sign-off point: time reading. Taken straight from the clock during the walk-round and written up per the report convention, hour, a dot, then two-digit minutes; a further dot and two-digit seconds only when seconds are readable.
5.35
